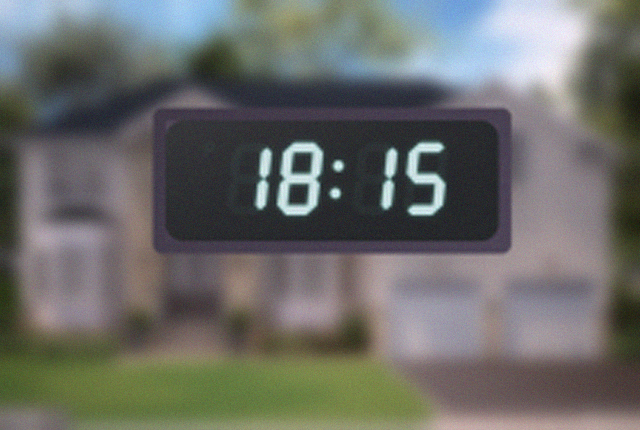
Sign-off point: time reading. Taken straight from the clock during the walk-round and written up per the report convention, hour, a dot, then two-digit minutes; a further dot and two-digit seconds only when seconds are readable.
18.15
